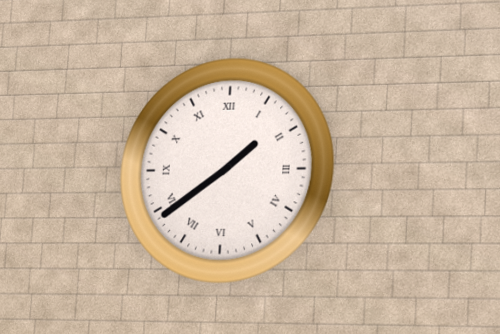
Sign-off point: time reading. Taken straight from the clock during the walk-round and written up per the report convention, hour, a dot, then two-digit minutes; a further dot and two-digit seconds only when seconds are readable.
1.39
